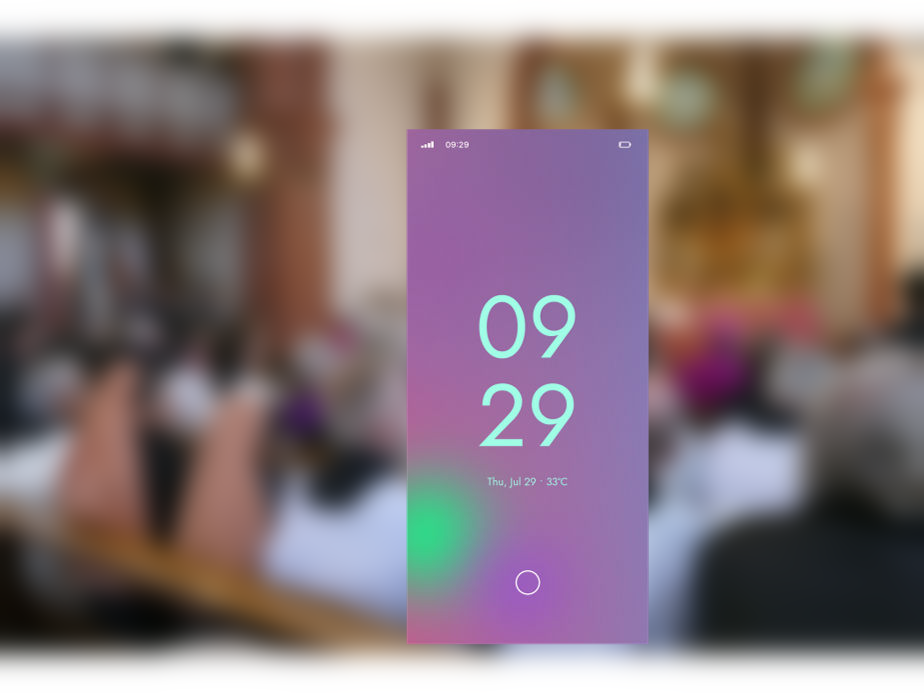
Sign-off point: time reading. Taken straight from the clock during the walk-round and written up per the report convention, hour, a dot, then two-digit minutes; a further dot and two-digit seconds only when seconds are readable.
9.29
